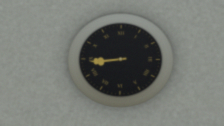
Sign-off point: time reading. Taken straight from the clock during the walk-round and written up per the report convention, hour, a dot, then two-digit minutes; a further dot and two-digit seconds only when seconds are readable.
8.44
